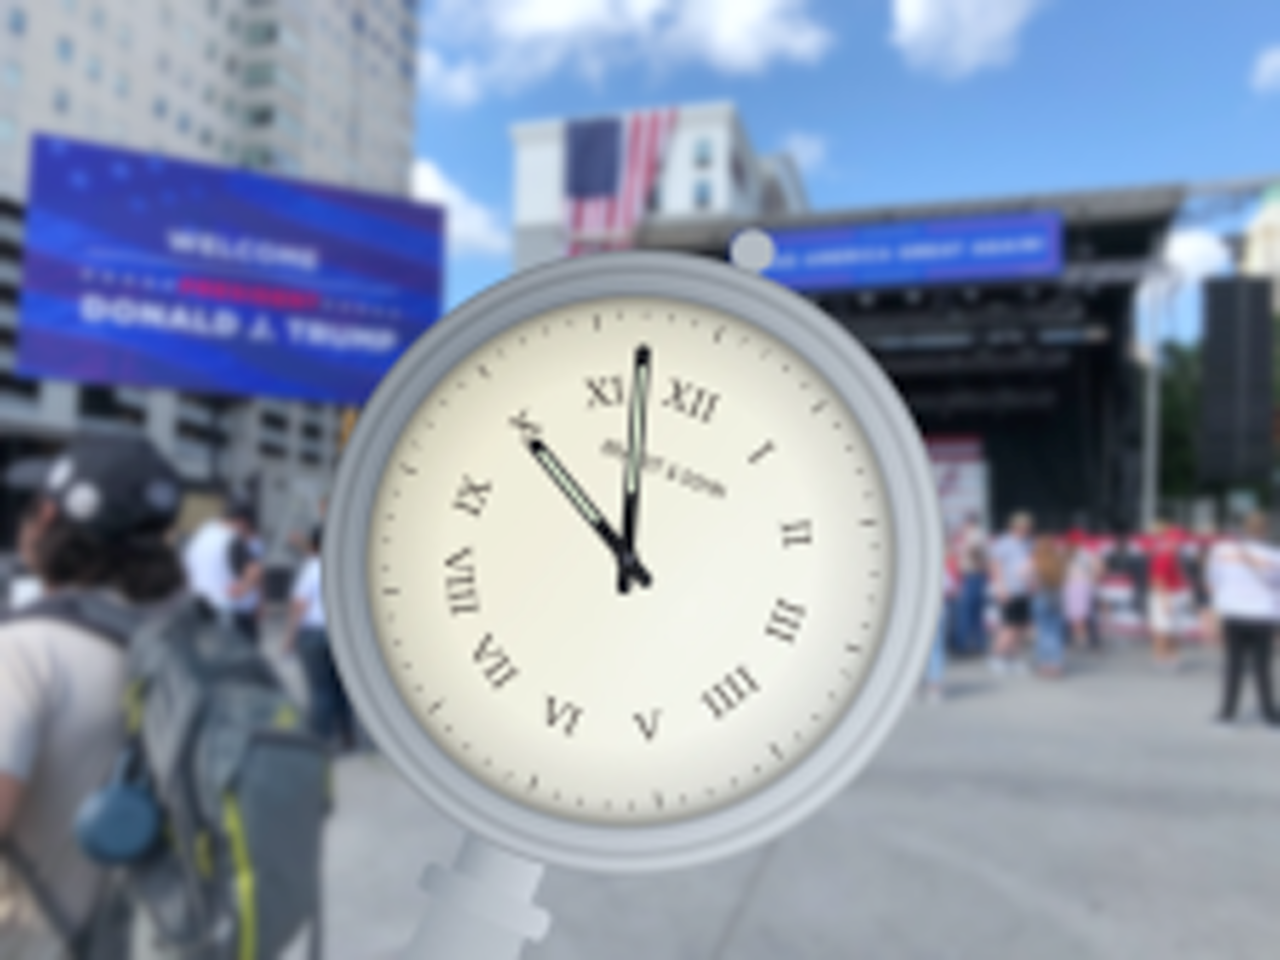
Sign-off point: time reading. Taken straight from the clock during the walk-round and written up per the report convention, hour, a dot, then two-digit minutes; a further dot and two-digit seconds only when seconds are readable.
9.57
